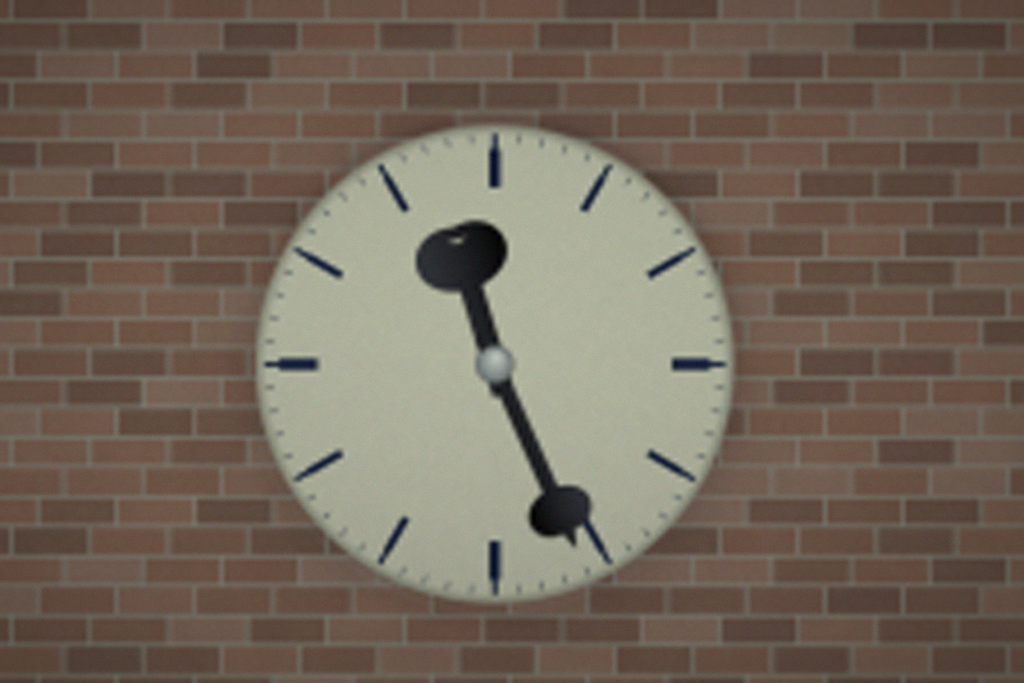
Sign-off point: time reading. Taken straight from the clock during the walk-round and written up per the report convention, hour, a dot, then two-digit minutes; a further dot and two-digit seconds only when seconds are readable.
11.26
